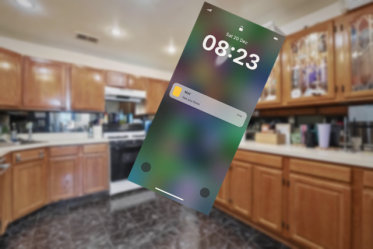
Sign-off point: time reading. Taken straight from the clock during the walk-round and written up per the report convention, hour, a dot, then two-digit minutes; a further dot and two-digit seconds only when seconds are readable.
8.23
